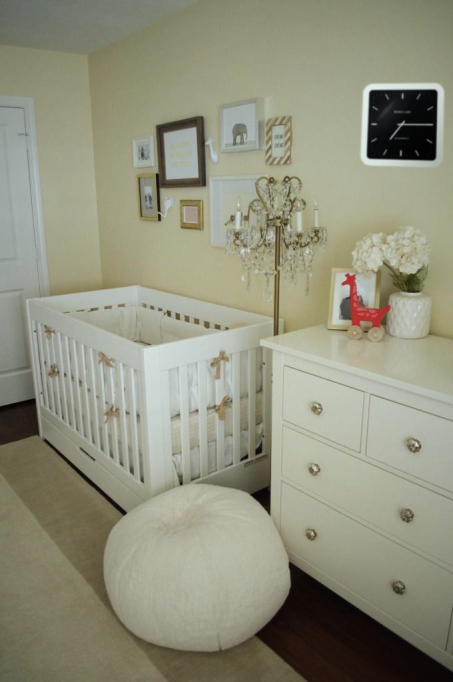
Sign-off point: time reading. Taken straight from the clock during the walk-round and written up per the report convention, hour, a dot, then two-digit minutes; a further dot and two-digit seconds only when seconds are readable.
7.15
